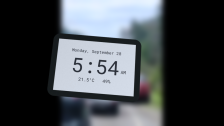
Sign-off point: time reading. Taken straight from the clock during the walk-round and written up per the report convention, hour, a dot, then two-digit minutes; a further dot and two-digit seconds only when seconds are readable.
5.54
